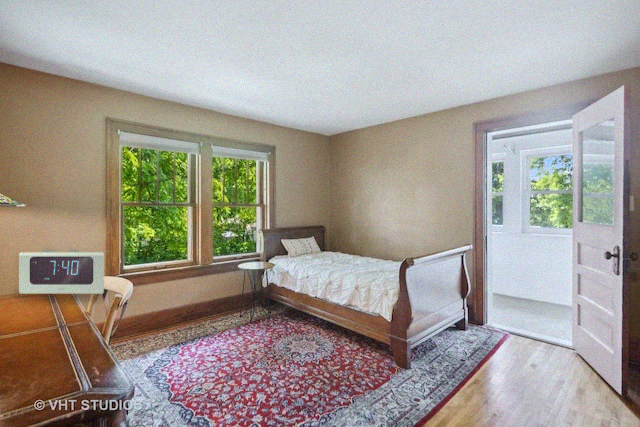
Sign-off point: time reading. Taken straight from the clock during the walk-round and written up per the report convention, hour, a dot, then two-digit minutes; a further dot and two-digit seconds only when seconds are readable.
7.40
